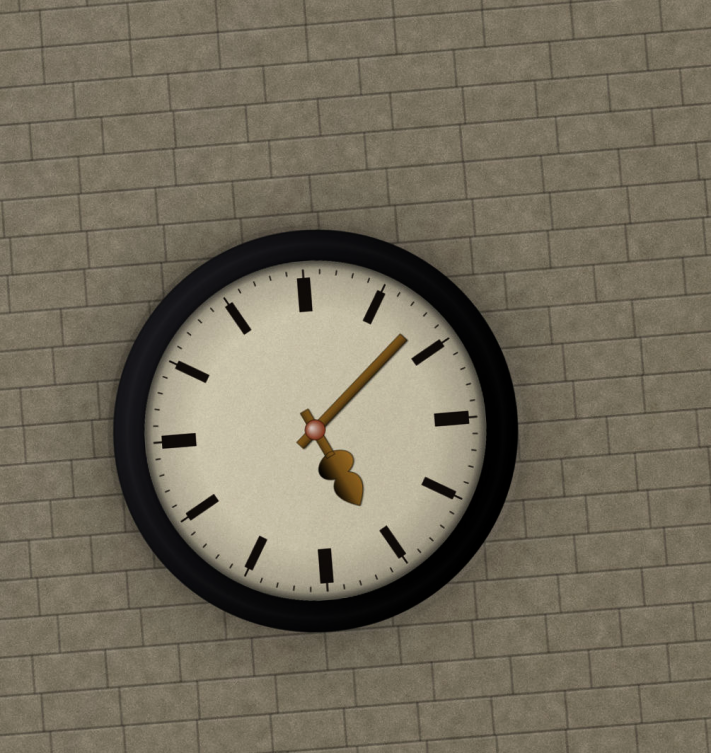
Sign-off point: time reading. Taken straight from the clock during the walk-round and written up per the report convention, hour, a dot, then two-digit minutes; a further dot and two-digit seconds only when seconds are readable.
5.08
